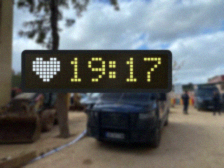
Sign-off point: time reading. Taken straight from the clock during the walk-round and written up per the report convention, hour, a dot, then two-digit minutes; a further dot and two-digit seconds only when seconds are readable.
19.17
